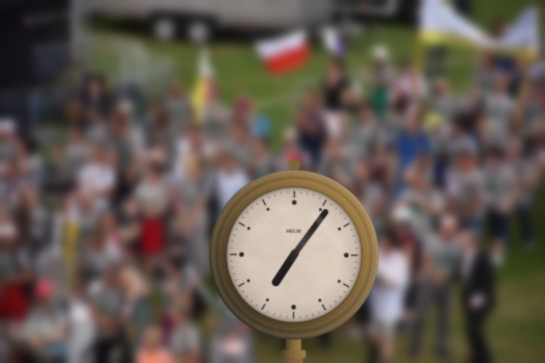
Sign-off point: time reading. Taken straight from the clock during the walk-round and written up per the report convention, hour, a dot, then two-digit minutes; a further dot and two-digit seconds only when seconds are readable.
7.06
